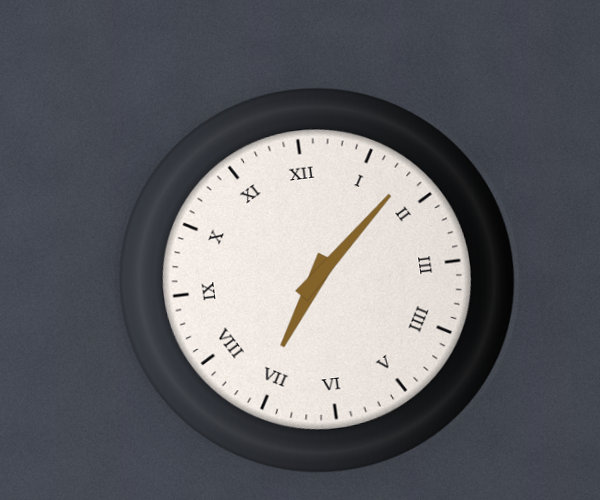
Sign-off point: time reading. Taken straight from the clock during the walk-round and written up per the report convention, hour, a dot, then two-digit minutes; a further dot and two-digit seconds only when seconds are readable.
7.08
